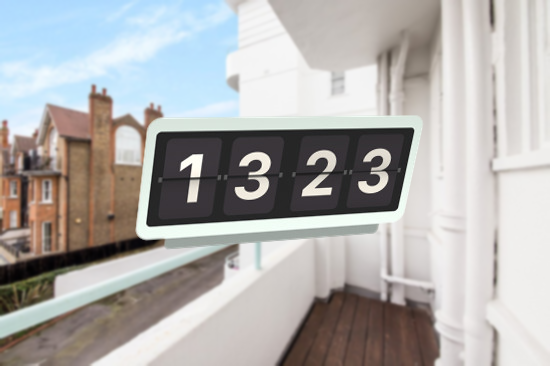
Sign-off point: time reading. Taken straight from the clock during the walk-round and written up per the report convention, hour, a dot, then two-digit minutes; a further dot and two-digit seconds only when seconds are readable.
13.23
